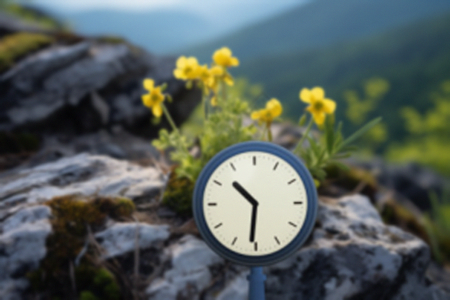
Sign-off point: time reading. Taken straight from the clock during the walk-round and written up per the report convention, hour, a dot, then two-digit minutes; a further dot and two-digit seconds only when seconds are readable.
10.31
